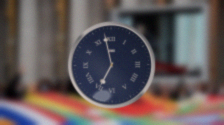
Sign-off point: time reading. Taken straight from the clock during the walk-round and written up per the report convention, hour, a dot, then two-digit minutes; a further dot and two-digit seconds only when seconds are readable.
6.58
